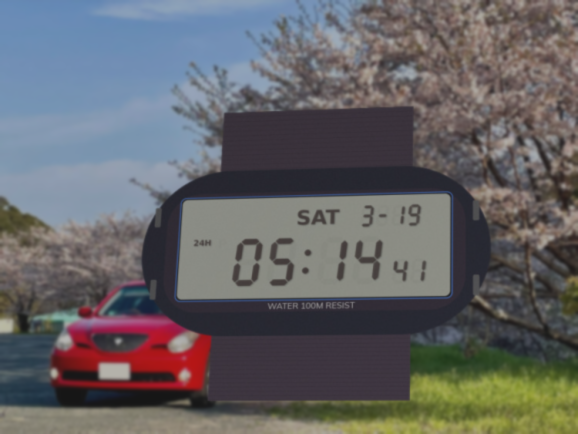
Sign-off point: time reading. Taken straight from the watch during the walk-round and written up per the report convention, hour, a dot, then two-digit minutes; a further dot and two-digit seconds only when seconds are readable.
5.14.41
